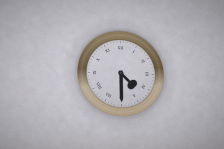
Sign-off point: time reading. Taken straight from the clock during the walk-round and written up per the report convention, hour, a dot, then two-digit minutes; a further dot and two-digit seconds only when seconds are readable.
4.30
